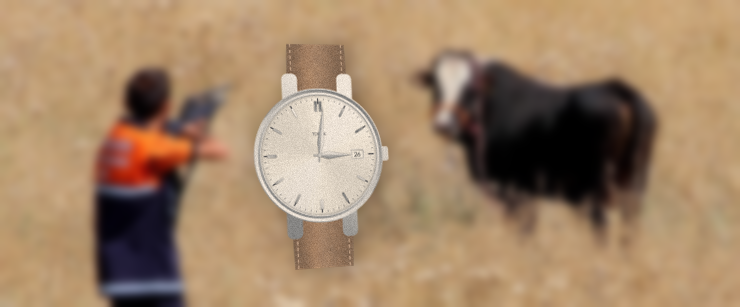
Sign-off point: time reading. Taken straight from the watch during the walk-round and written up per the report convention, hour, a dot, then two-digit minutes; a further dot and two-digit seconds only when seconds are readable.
3.01
